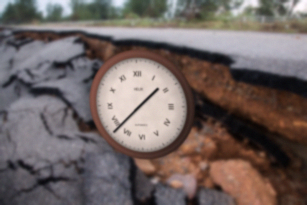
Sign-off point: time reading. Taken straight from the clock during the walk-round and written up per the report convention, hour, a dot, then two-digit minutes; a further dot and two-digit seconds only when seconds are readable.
1.38
